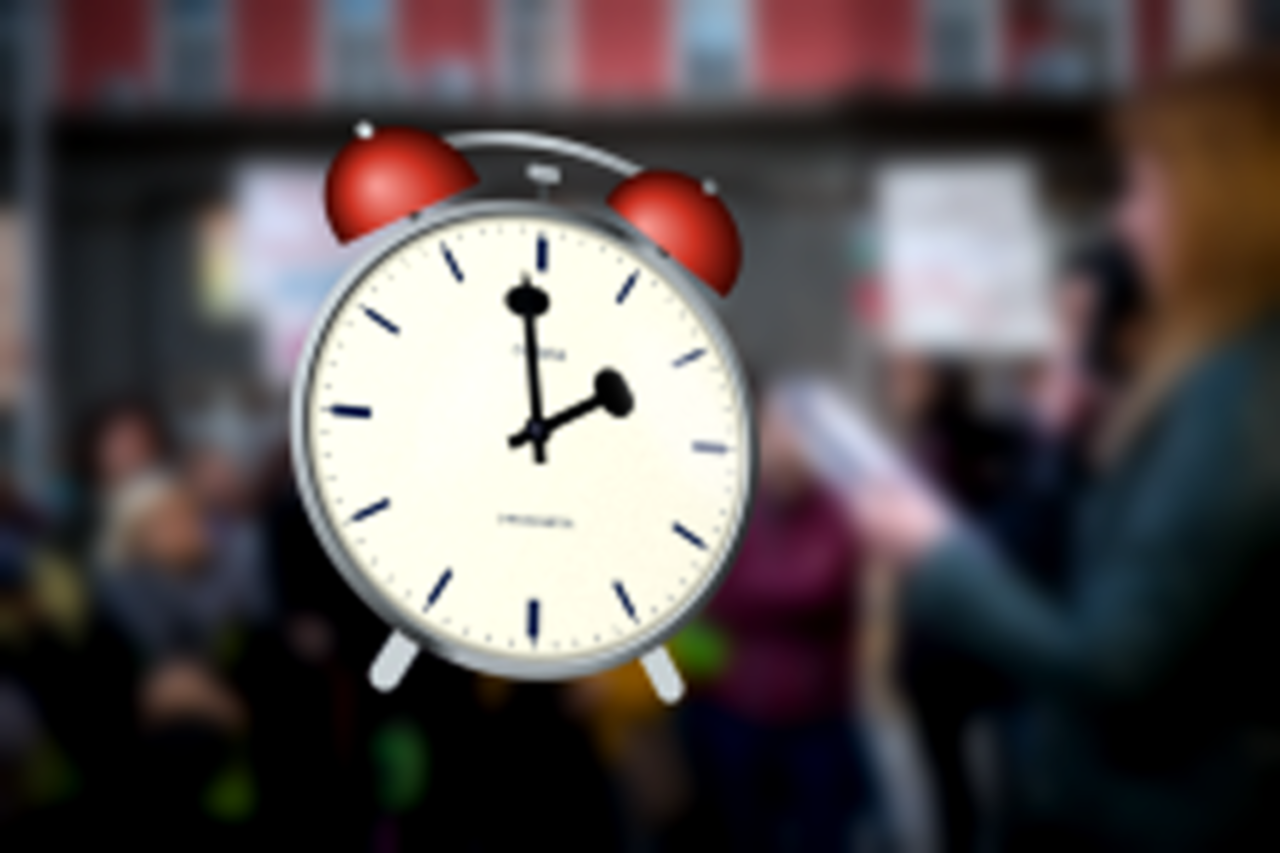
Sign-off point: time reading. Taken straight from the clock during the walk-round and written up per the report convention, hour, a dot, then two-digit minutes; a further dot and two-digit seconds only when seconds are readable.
1.59
